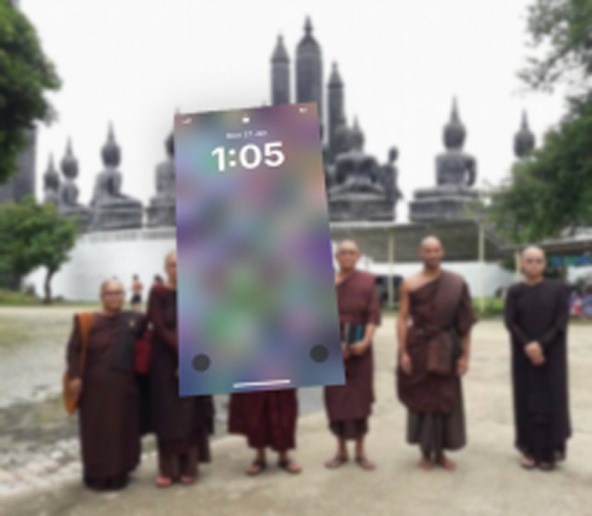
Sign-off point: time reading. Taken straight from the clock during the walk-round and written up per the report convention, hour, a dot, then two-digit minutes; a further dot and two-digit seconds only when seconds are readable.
1.05
